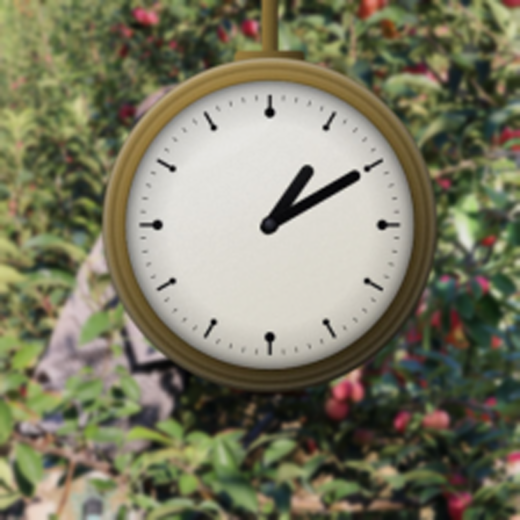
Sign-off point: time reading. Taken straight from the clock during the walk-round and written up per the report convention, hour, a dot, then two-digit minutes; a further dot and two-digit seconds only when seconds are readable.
1.10
